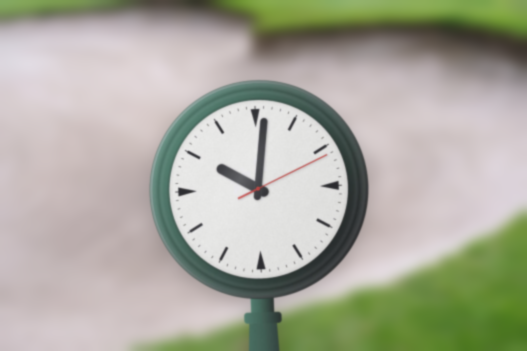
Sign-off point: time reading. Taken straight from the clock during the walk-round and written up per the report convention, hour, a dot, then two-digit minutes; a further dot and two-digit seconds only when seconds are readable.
10.01.11
